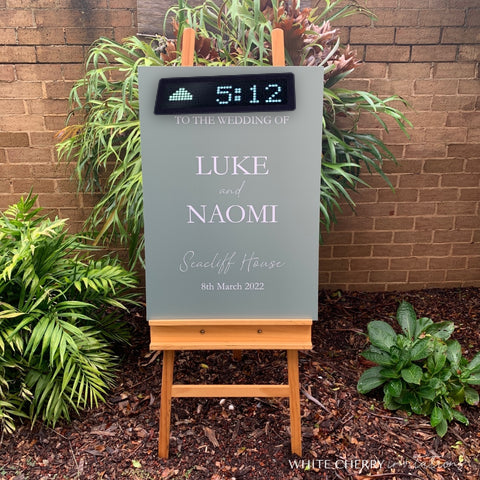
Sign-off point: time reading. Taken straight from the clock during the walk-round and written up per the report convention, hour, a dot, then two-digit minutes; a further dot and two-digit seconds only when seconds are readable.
5.12
